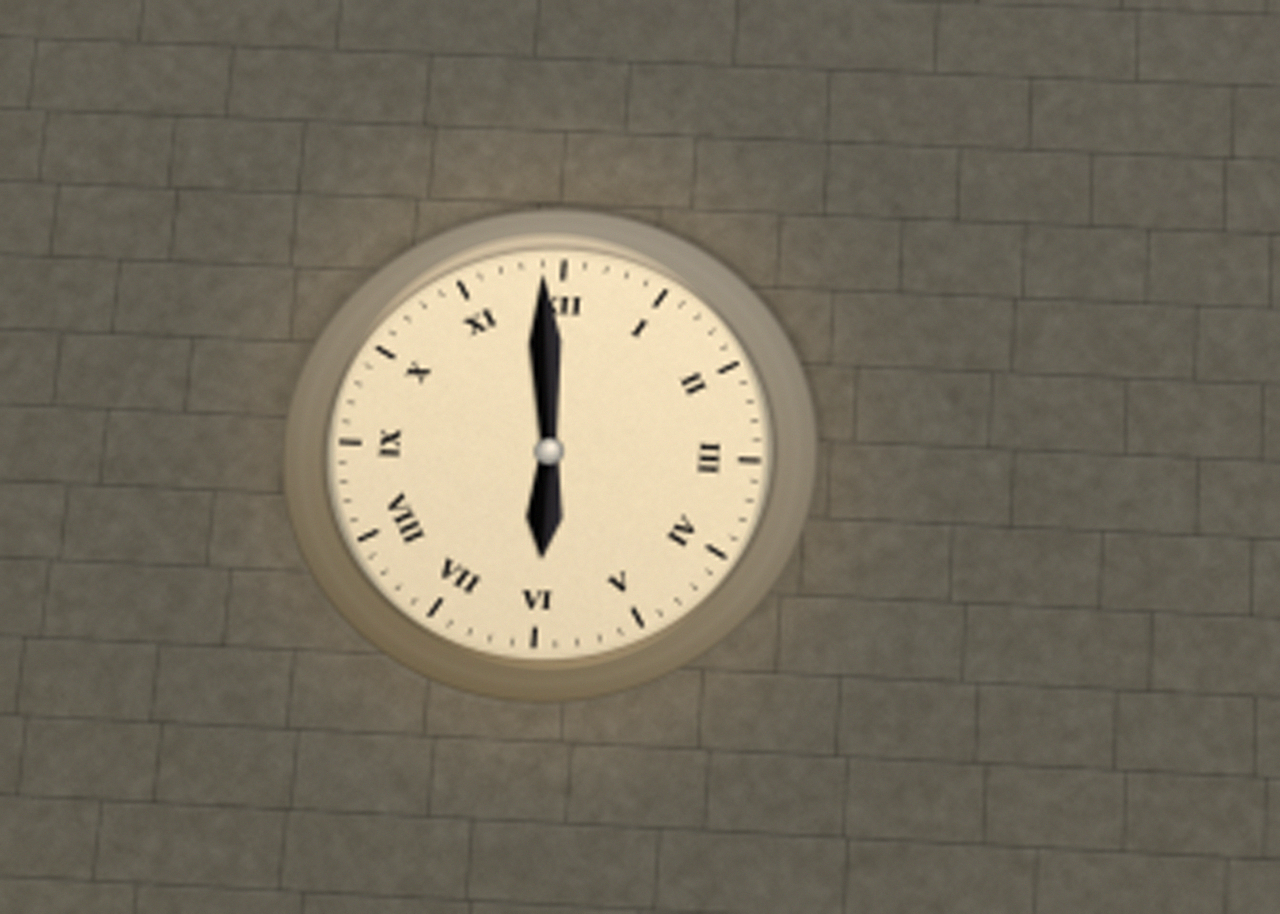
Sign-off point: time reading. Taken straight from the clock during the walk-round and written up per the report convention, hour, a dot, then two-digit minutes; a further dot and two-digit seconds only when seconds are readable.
5.59
